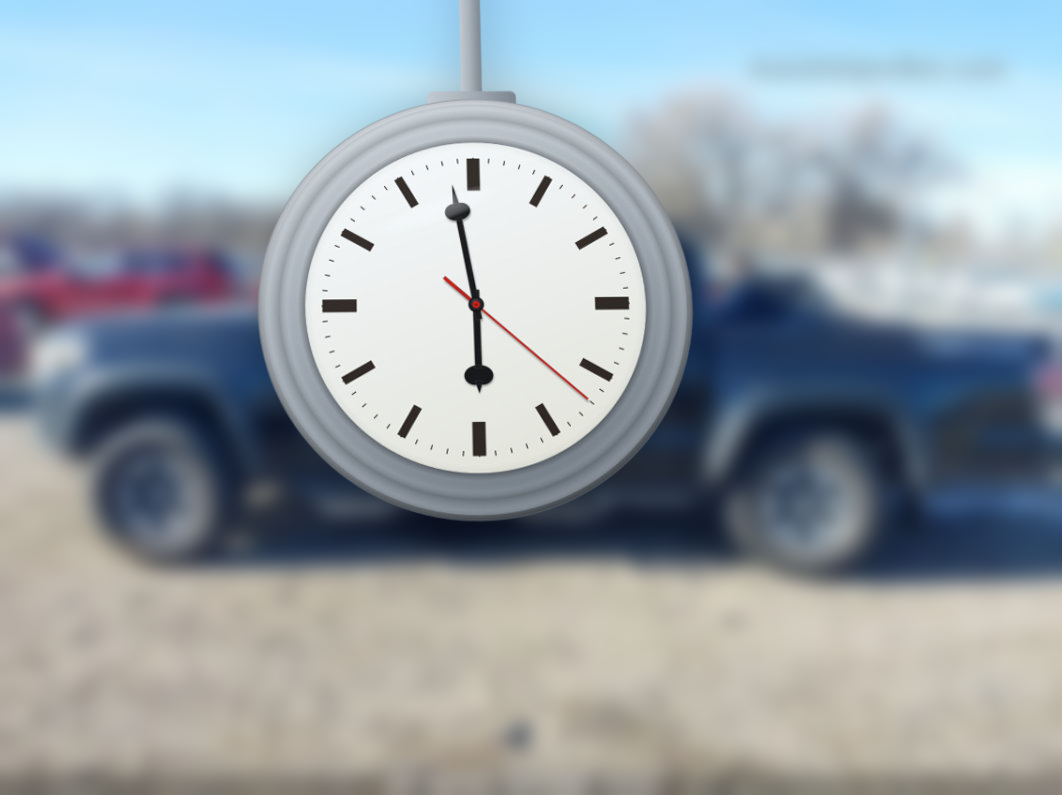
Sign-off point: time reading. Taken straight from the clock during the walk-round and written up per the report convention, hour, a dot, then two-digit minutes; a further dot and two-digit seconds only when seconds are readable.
5.58.22
